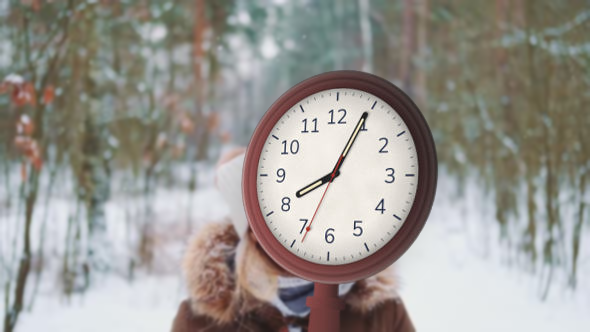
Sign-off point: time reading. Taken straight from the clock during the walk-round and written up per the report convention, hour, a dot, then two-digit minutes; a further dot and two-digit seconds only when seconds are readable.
8.04.34
